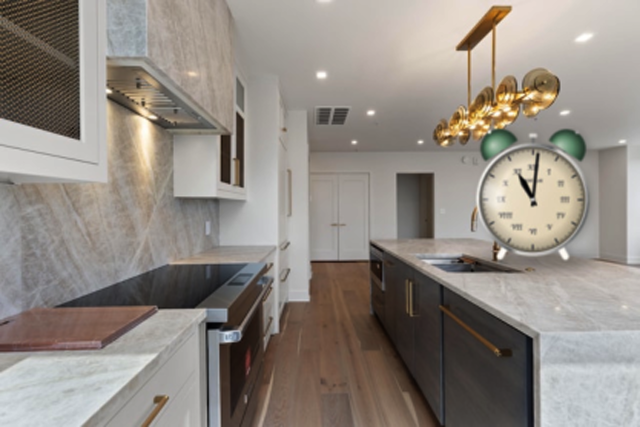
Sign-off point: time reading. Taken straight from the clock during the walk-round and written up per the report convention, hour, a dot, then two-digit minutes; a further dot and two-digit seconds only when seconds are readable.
11.01
